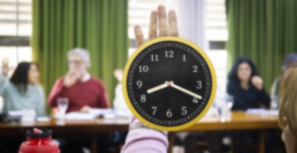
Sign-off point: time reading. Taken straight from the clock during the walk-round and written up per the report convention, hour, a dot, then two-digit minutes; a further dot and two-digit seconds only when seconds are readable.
8.19
